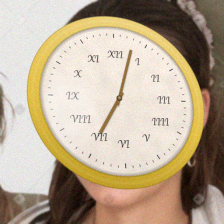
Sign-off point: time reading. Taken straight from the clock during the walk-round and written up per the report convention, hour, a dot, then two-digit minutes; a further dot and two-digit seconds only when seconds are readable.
7.03
